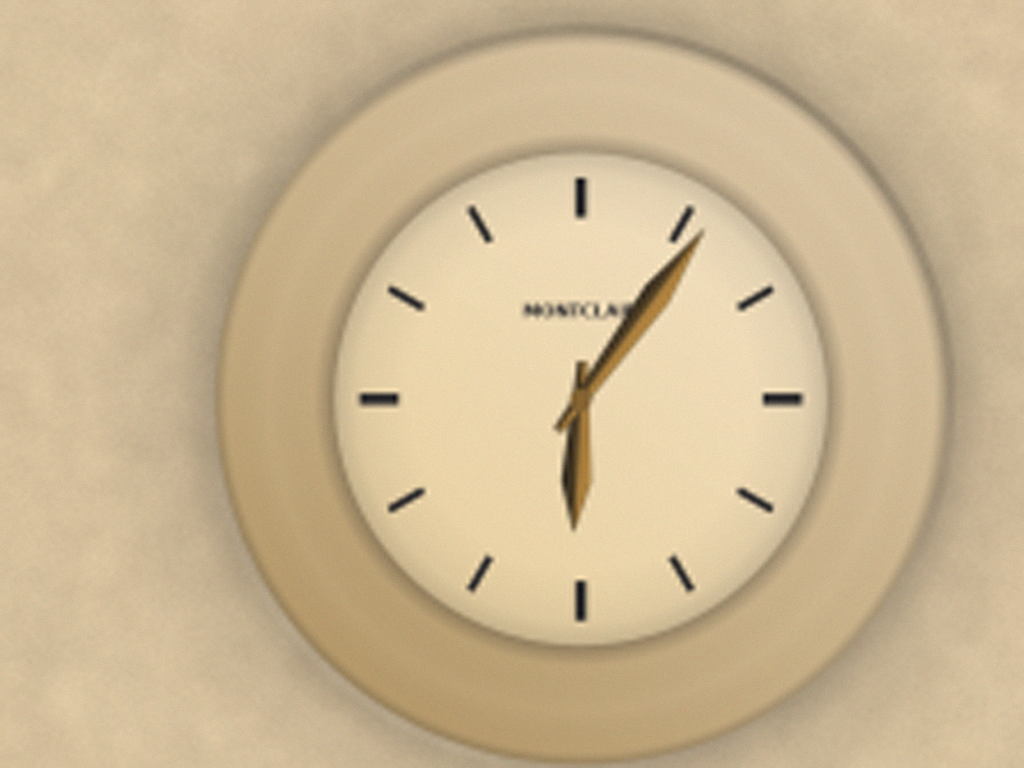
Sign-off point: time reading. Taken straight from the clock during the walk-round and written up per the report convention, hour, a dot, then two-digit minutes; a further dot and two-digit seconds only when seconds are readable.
6.06
